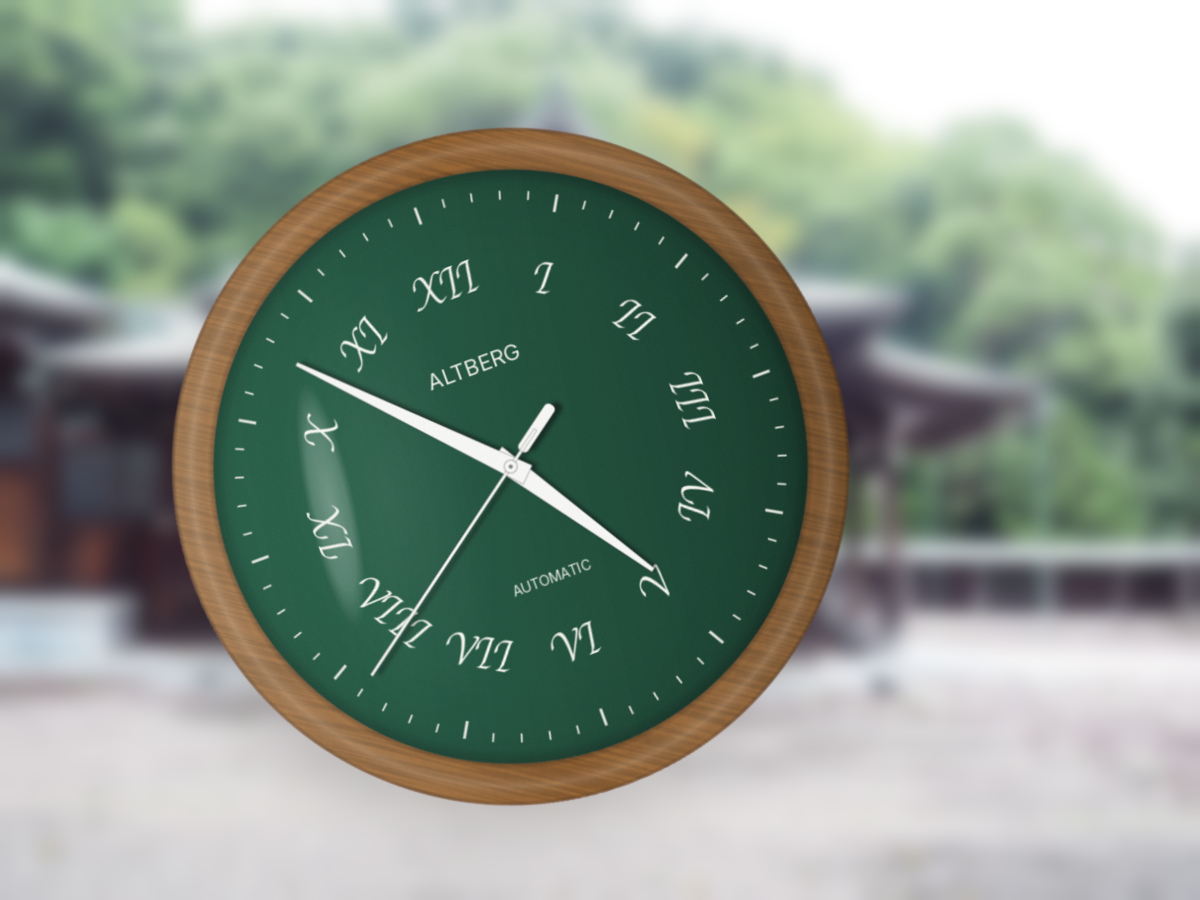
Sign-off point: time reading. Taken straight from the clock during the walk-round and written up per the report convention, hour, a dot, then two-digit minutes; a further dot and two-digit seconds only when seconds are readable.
4.52.39
